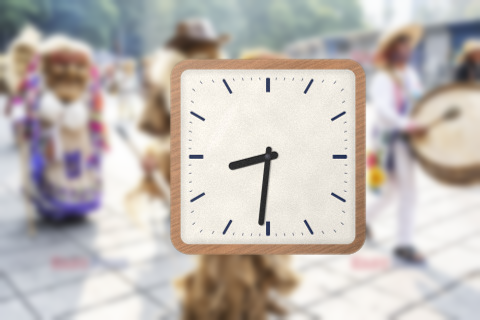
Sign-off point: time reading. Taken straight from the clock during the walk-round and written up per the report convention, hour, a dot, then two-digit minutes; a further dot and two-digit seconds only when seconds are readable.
8.31
